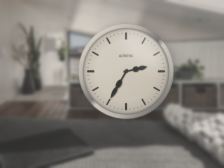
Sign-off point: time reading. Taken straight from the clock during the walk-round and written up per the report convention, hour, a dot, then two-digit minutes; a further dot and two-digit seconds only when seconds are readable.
2.35
